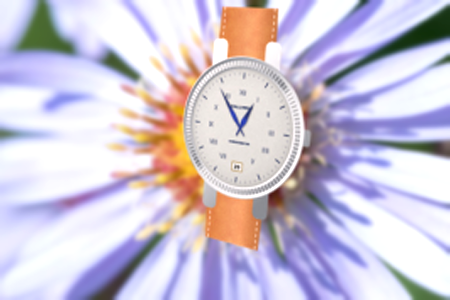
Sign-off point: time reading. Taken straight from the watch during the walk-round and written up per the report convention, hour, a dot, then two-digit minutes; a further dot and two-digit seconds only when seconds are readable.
12.54
